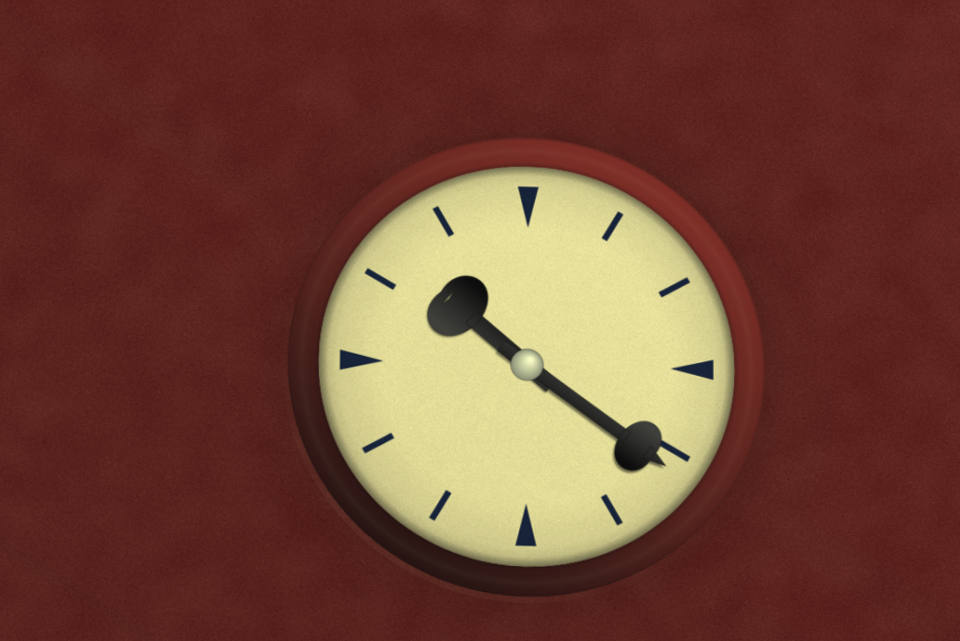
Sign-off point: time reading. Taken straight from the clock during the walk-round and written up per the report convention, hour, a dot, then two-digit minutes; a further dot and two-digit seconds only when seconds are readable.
10.21
